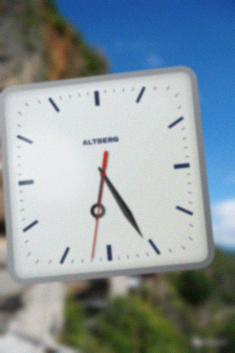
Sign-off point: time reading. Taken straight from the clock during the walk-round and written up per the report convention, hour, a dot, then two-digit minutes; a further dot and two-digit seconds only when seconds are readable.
6.25.32
